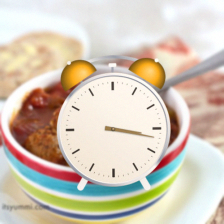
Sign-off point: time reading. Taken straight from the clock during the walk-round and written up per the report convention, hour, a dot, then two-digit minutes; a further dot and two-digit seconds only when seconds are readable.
3.17
